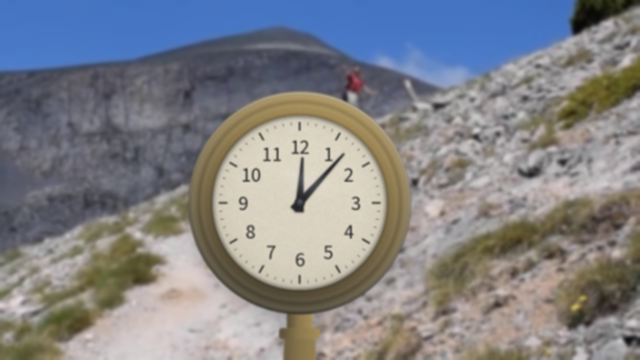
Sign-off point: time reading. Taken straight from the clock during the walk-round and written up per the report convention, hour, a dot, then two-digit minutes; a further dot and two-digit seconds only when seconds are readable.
12.07
